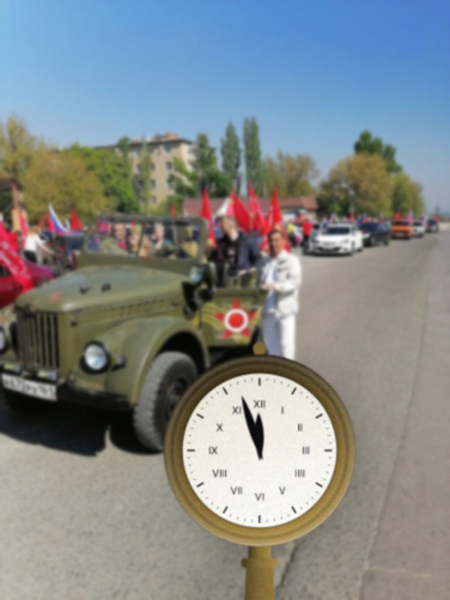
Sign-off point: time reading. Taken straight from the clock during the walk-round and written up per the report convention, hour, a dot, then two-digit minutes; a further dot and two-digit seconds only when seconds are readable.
11.57
